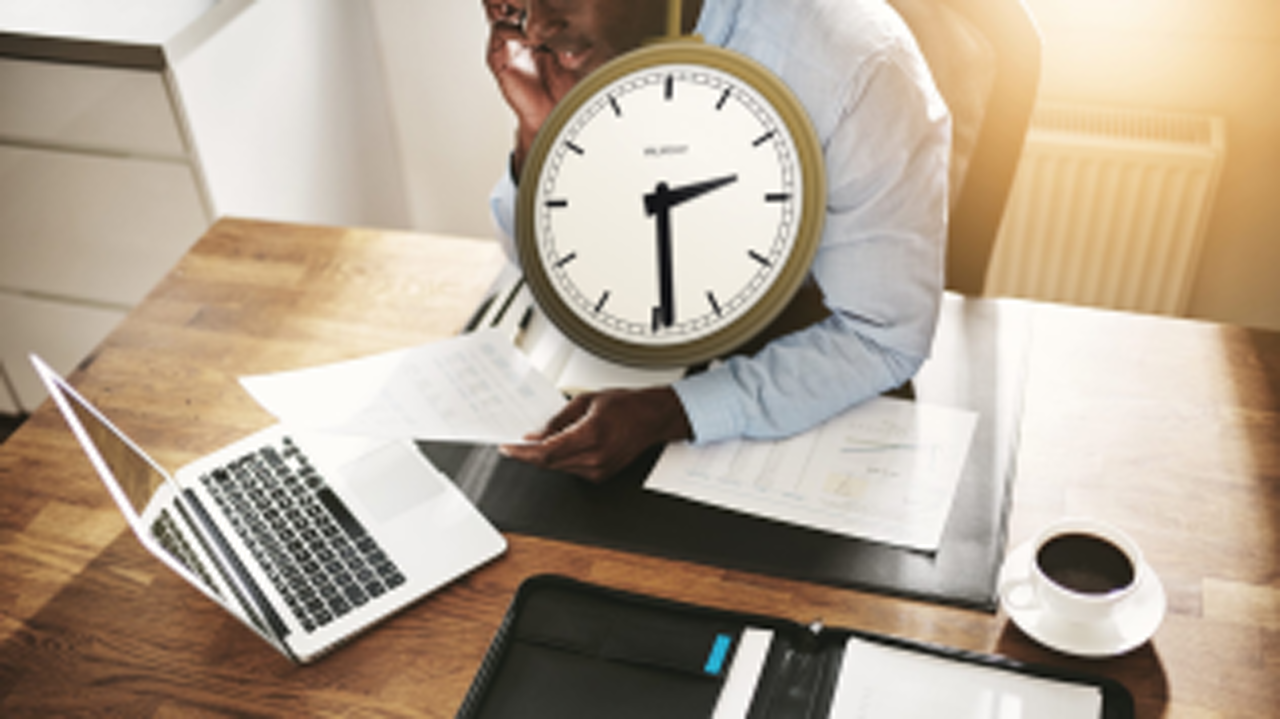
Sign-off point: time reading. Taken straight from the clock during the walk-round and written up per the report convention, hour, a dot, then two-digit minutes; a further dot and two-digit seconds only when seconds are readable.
2.29
